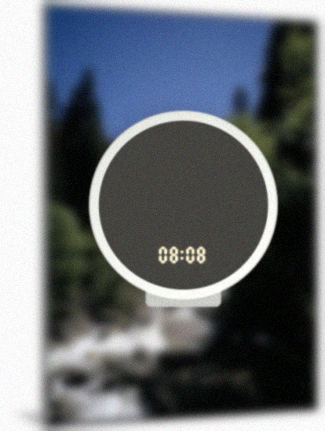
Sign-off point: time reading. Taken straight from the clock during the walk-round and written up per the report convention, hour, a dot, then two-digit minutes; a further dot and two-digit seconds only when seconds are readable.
8.08
